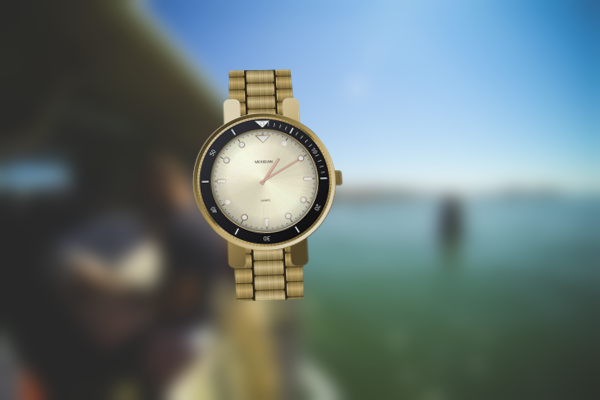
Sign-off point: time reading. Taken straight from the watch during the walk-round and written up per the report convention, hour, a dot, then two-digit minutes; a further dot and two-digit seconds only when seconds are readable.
1.10
